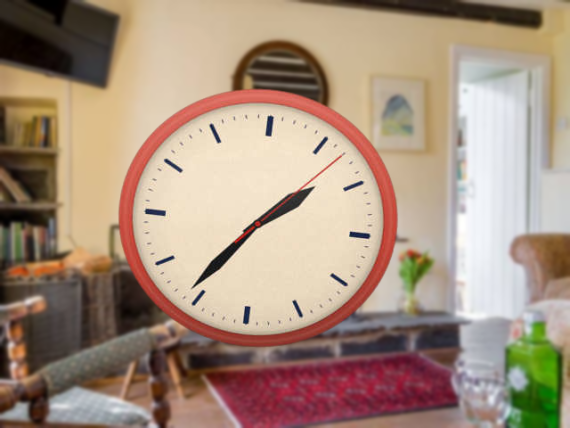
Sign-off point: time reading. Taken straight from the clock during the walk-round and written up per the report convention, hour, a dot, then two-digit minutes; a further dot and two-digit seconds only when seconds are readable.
1.36.07
